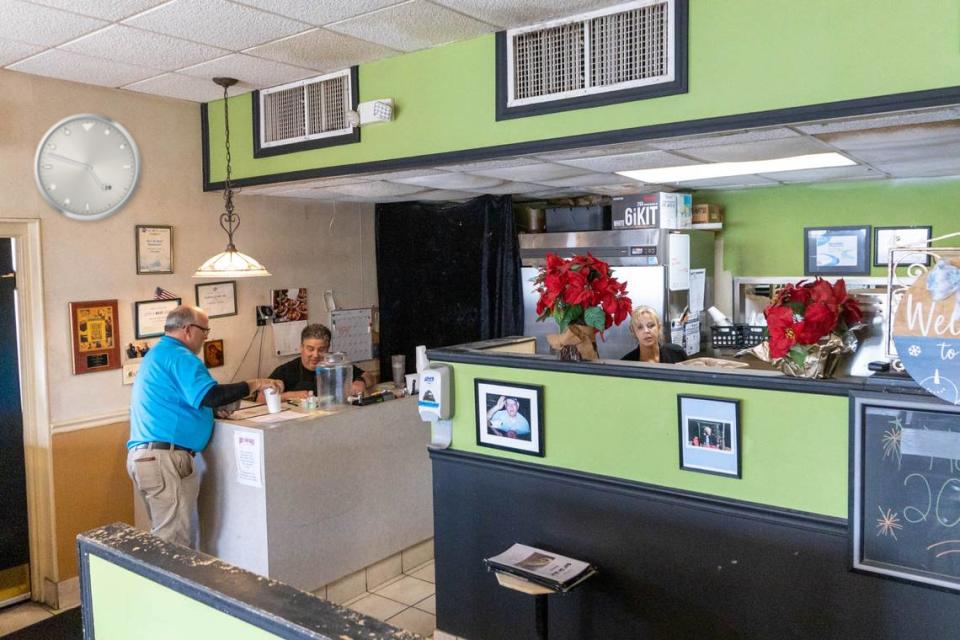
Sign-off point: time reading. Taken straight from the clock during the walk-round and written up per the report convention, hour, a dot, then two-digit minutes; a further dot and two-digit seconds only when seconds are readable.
4.48
